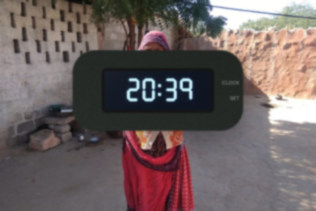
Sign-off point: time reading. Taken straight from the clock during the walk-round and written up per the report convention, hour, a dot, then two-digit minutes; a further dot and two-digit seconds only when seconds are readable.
20.39
